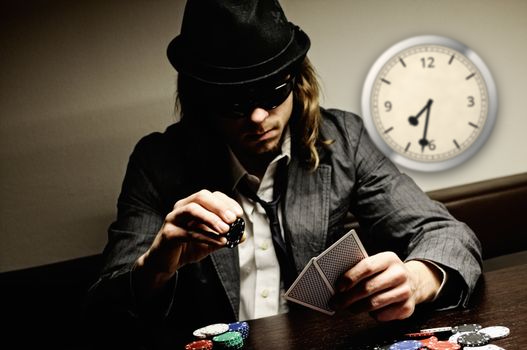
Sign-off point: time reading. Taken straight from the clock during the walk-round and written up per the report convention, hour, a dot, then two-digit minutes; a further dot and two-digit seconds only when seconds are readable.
7.32
